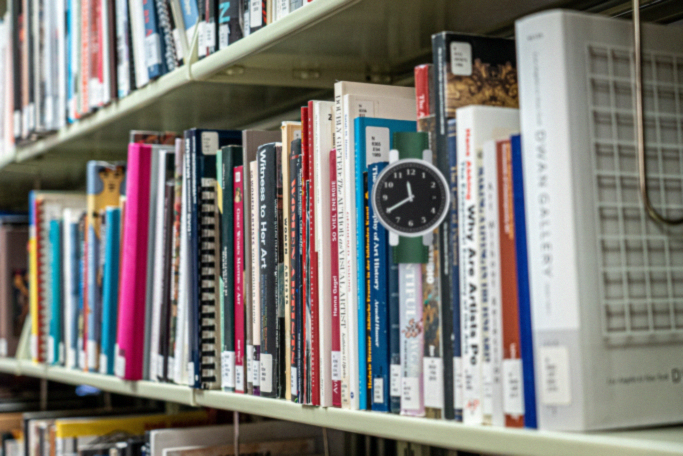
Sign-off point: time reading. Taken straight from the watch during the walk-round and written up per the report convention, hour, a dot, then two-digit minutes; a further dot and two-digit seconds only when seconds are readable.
11.40
